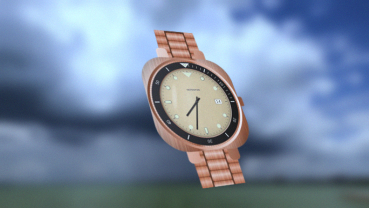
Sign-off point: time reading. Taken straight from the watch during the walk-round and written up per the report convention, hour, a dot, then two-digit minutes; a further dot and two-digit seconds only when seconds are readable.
7.33
